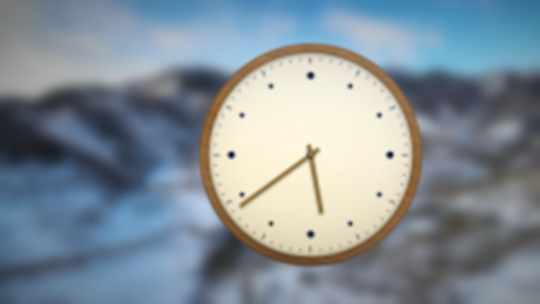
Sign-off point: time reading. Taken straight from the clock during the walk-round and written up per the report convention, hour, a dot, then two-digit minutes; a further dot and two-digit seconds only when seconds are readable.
5.39
